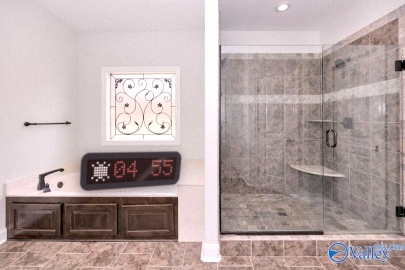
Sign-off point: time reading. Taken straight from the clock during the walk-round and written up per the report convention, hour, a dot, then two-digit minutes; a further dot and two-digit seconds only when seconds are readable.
4.55
